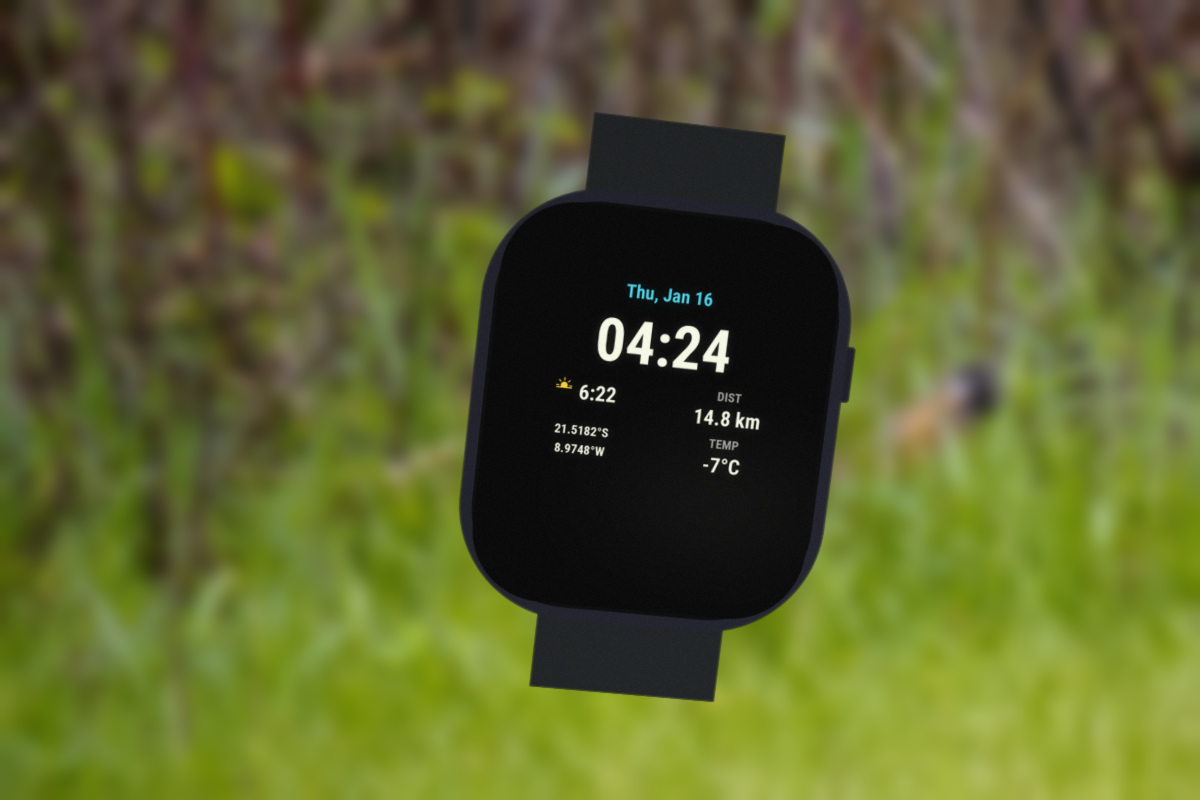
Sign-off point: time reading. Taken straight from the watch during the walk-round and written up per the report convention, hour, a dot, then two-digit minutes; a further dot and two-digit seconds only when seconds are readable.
4.24
